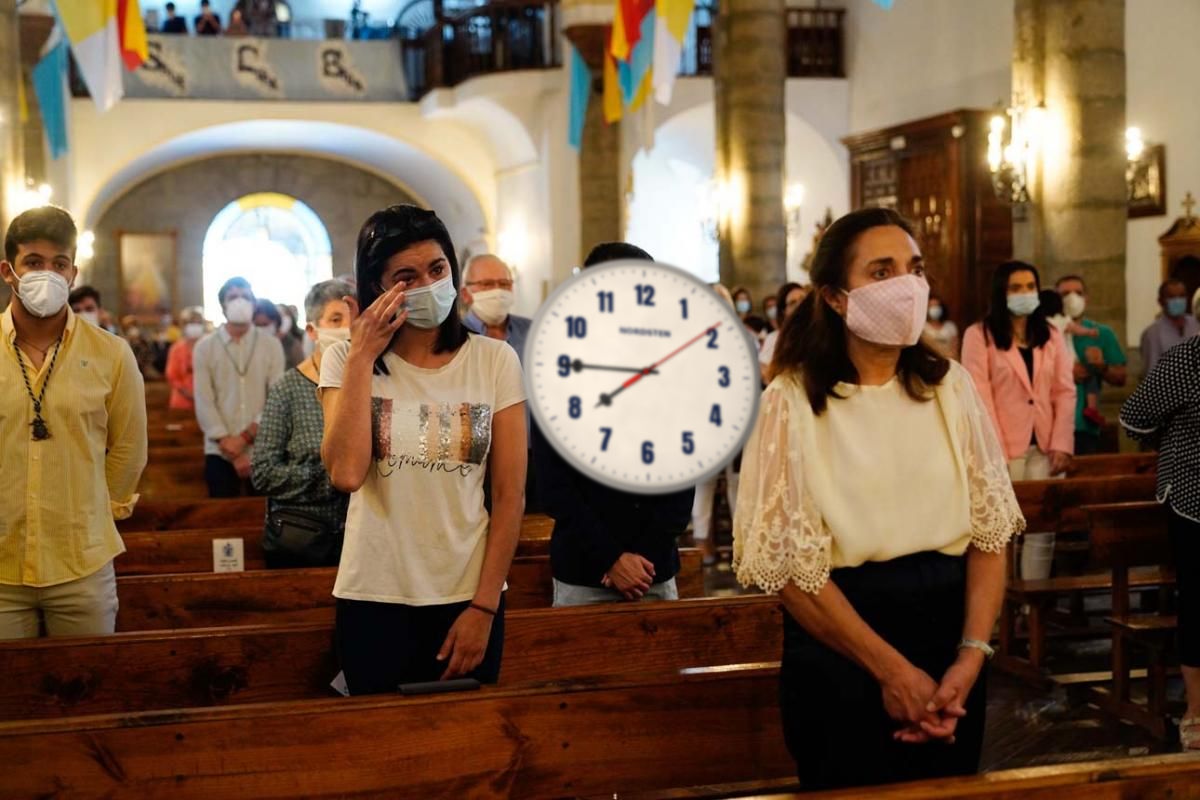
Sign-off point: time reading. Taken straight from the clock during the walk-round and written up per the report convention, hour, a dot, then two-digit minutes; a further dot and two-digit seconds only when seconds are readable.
7.45.09
